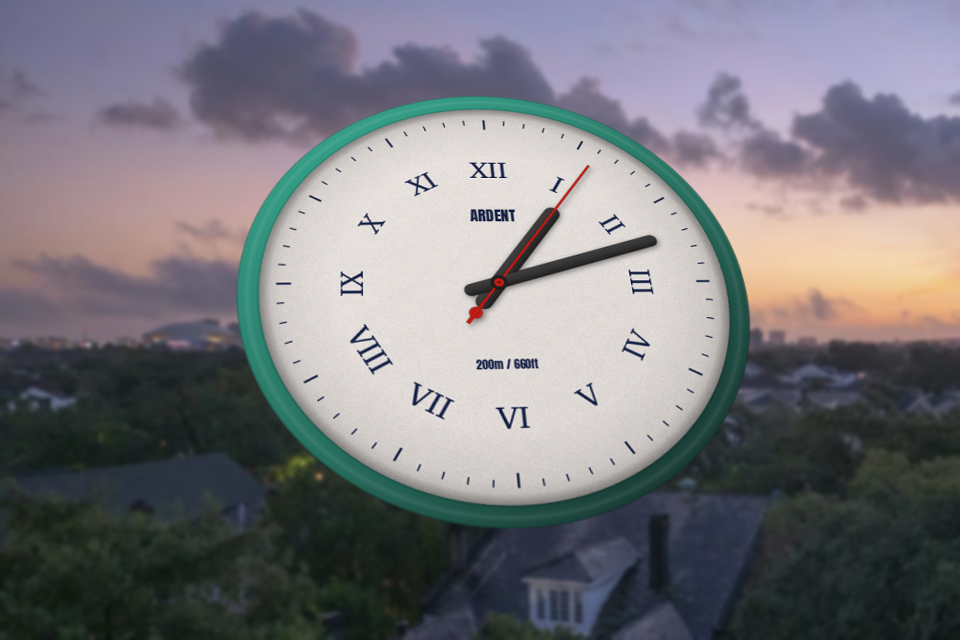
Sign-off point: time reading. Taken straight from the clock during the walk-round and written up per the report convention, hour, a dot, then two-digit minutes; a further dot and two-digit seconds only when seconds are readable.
1.12.06
